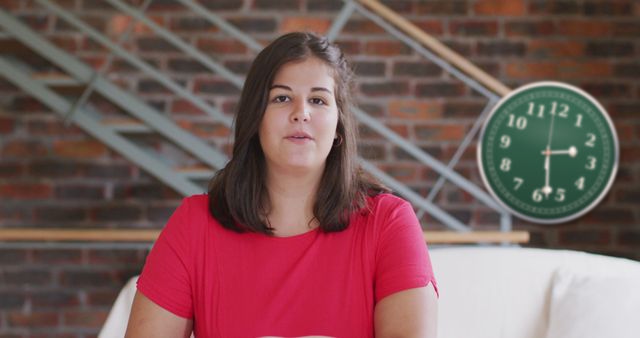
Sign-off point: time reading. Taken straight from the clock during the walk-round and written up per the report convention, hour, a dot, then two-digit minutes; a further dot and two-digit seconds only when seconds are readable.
2.27.59
